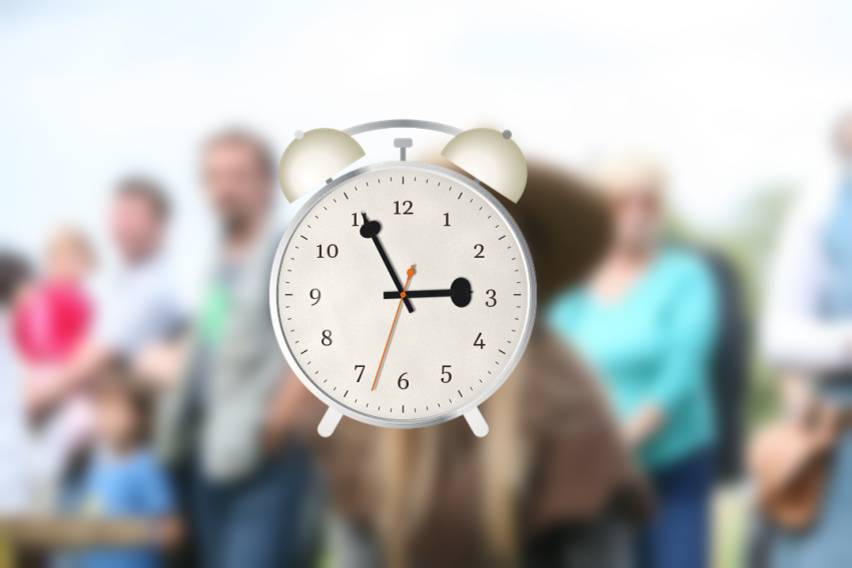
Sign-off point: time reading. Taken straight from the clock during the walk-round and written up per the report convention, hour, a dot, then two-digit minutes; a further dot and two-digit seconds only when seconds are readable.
2.55.33
